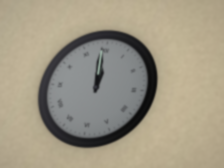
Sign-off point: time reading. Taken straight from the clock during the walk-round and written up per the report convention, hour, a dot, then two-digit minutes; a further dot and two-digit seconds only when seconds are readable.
11.59
